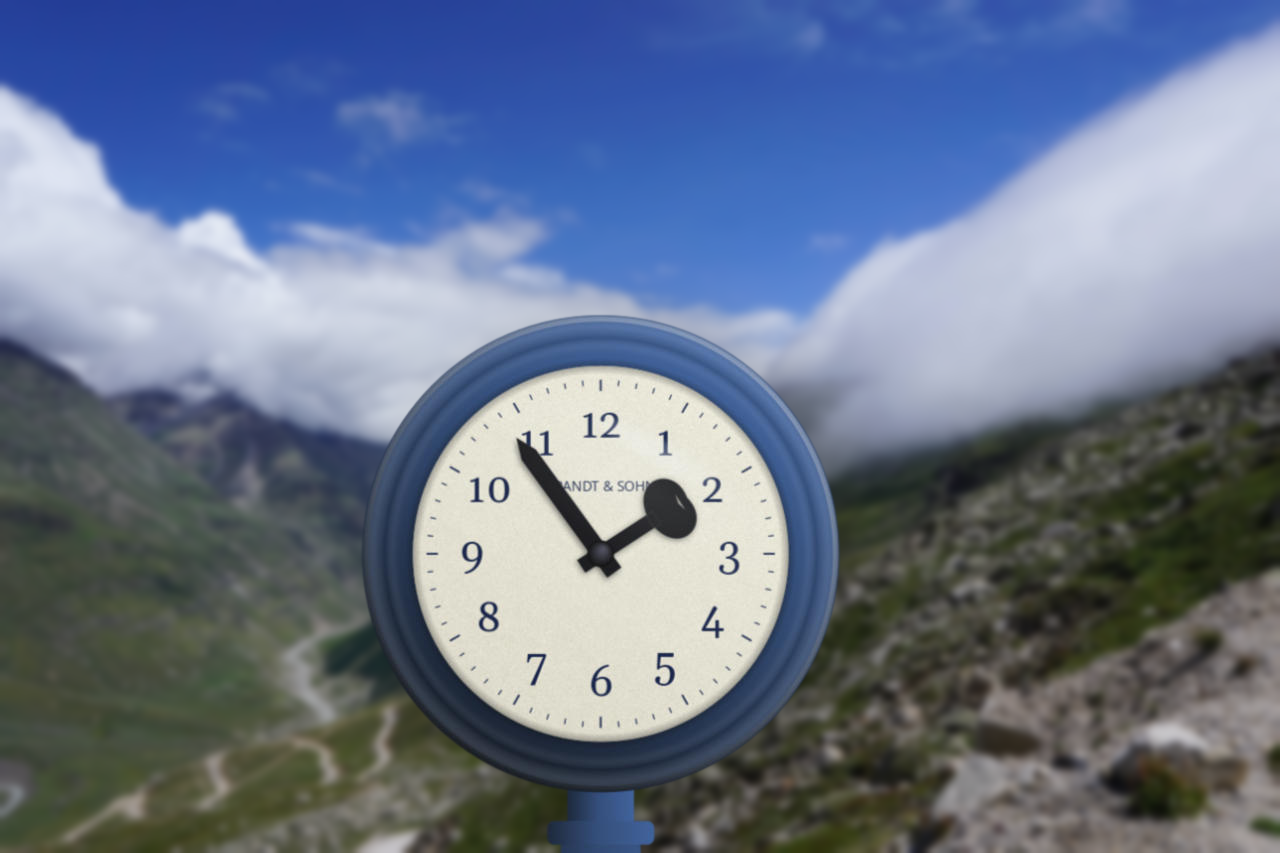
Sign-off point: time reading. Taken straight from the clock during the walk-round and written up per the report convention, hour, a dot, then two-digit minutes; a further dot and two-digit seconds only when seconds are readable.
1.54
